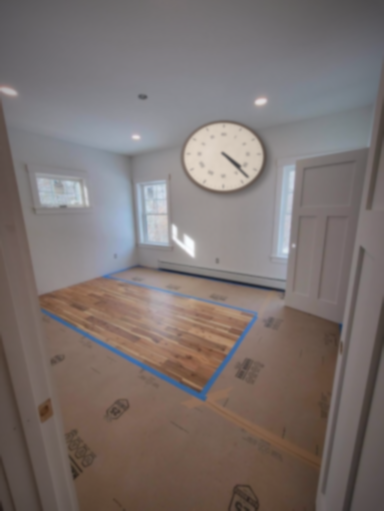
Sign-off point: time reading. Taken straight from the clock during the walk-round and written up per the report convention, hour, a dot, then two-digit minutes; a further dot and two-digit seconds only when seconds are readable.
4.23
